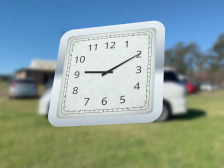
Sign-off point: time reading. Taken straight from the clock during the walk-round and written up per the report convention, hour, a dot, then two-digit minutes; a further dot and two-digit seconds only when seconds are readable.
9.10
